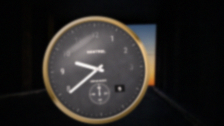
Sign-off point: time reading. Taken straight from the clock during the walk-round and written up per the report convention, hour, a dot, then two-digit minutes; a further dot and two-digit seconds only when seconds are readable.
9.39
